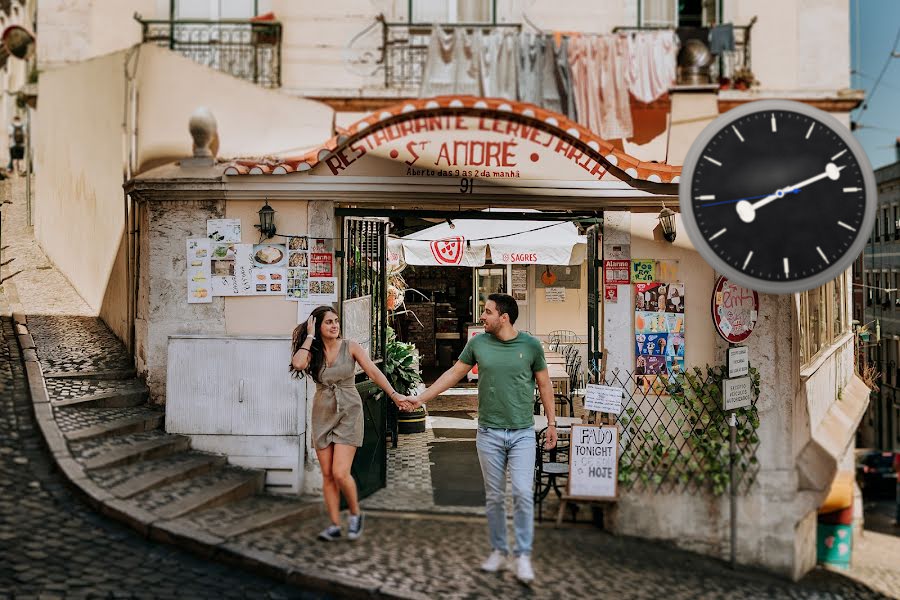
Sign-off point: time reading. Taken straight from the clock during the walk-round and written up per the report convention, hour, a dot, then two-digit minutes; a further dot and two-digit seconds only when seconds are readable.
8.11.44
